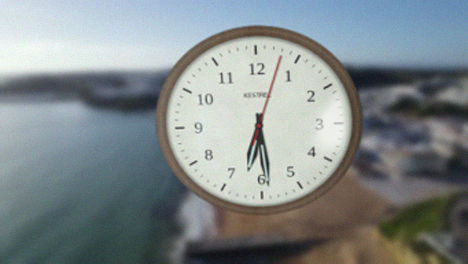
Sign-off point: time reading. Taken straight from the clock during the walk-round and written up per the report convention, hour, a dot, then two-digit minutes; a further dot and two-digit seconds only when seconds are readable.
6.29.03
